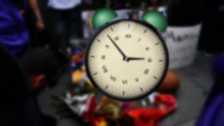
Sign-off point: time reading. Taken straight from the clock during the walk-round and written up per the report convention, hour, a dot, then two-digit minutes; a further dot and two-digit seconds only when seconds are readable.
2.53
